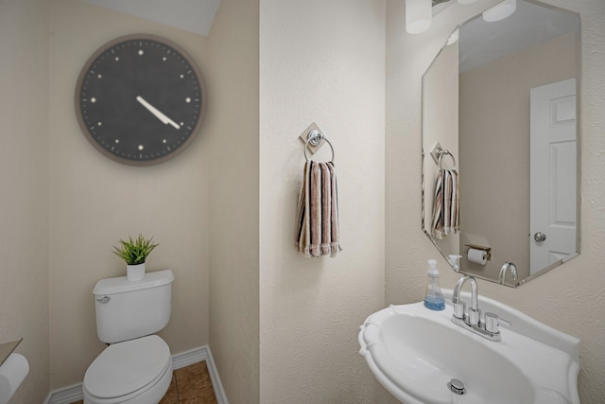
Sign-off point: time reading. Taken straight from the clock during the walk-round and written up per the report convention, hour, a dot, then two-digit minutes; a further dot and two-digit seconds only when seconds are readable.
4.21
